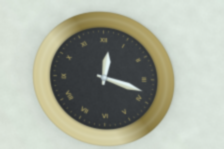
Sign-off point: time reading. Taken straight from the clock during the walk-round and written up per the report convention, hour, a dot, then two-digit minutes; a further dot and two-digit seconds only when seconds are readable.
12.18
